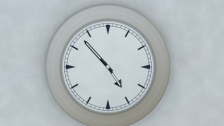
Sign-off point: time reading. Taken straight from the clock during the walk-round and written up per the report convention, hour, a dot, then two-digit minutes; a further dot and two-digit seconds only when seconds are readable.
4.53
